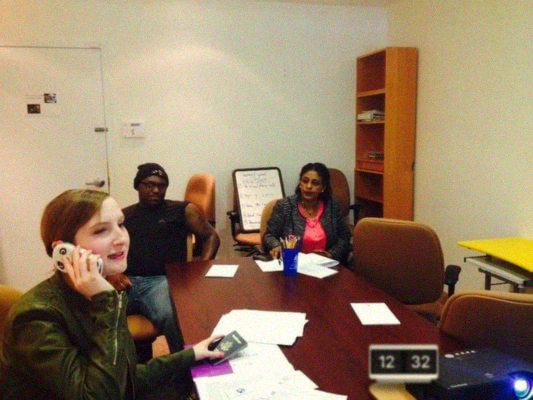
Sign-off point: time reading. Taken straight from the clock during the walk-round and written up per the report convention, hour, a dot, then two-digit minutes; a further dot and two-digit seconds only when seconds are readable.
12.32
